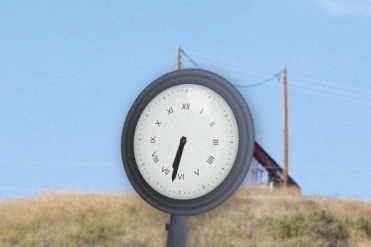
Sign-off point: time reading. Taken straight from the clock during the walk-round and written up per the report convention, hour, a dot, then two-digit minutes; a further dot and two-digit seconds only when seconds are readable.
6.32
